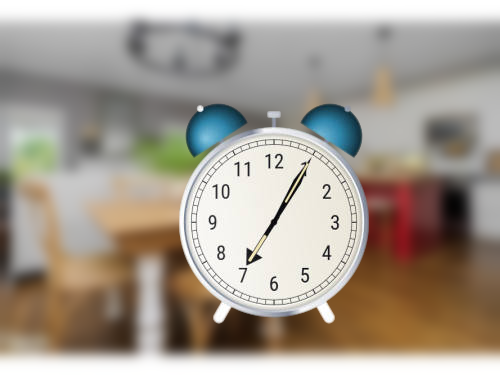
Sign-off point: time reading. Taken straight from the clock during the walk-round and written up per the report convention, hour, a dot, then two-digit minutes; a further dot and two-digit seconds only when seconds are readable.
7.05
